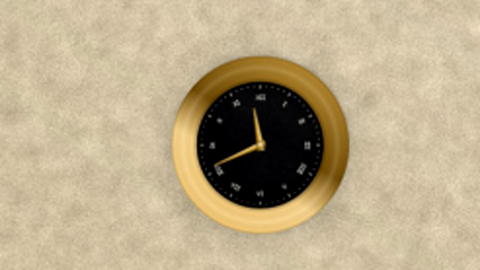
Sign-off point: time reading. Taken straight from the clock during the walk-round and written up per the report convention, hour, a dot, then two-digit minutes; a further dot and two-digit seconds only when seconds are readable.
11.41
